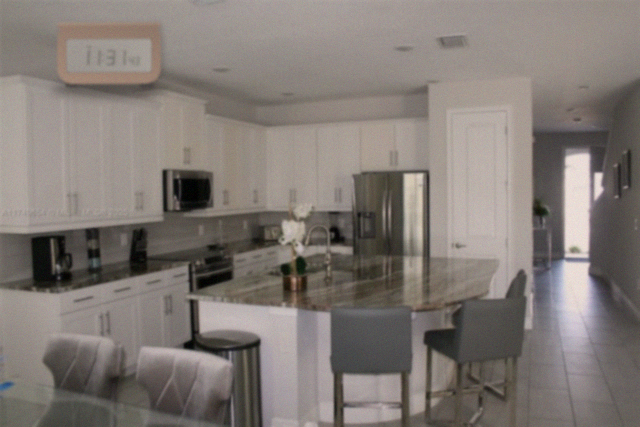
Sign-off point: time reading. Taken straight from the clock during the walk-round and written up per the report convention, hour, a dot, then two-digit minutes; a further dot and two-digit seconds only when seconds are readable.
11.31
